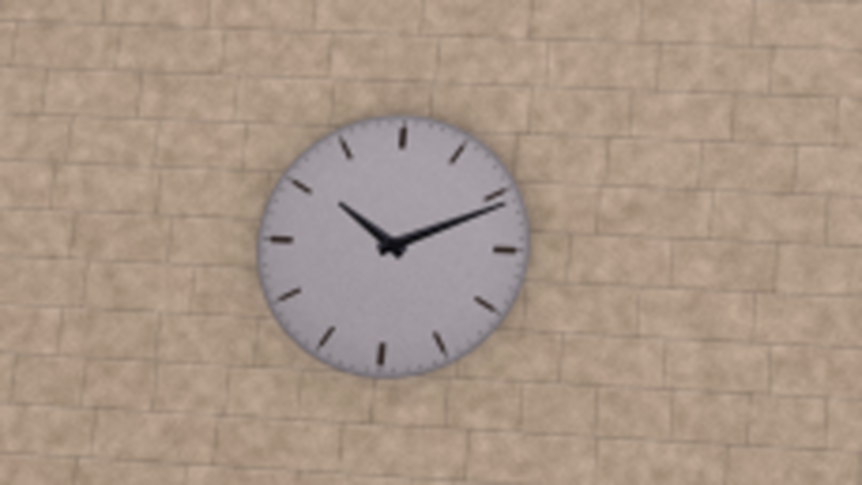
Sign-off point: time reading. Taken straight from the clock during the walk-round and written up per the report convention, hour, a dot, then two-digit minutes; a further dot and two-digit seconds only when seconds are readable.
10.11
